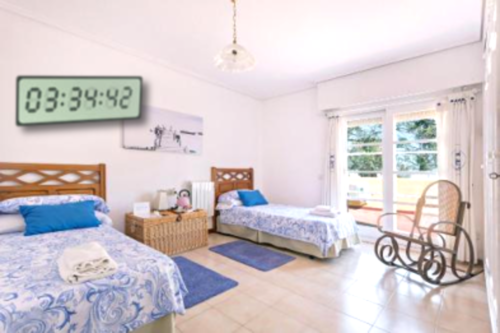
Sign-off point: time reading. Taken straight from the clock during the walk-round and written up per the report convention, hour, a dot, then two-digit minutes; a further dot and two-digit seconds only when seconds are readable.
3.34.42
